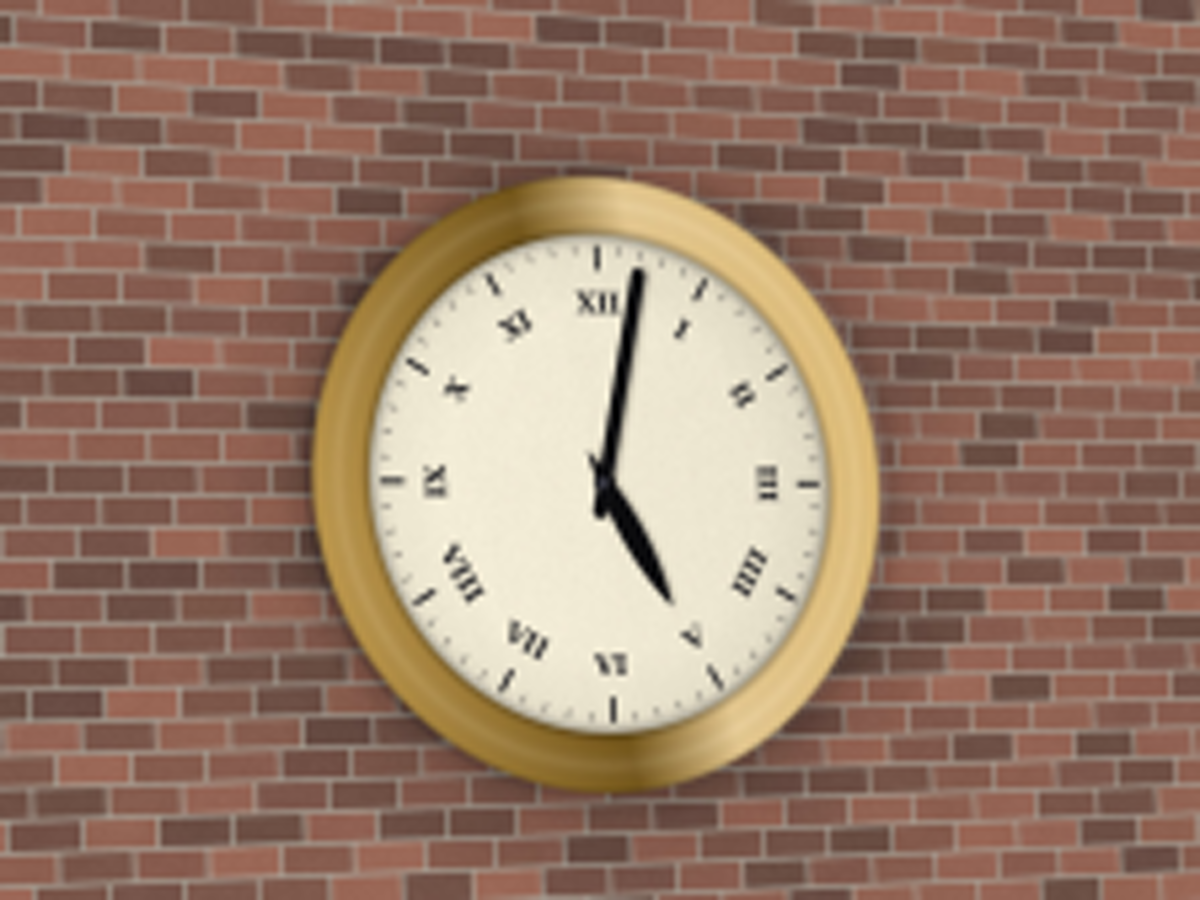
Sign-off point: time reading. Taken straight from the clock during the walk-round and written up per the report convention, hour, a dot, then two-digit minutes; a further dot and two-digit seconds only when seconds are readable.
5.02
